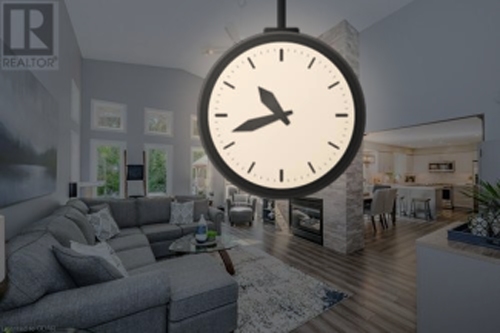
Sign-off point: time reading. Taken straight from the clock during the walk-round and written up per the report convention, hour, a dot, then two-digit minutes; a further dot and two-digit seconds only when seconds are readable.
10.42
